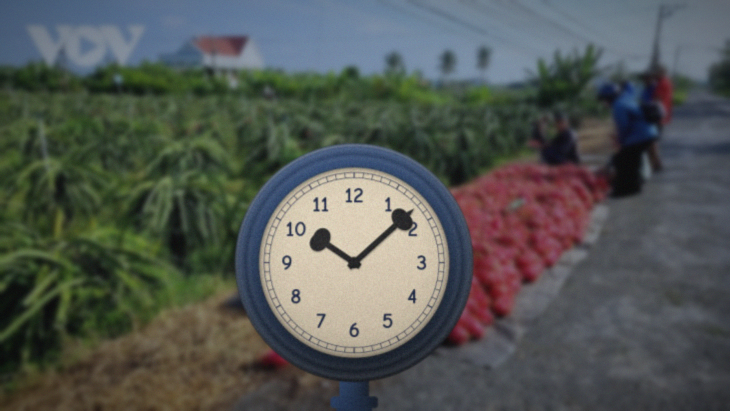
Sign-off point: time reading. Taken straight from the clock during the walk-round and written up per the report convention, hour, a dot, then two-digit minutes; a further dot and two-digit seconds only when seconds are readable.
10.08
